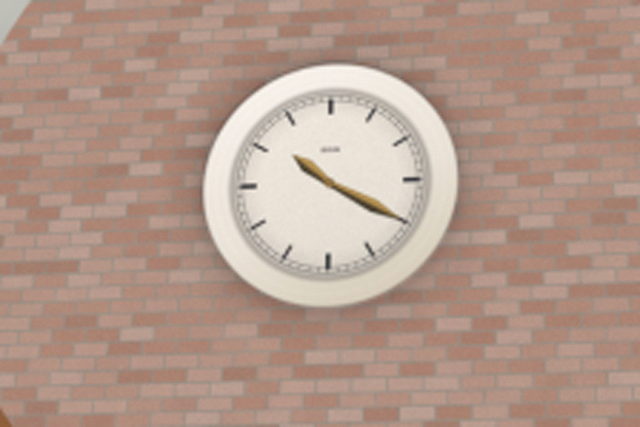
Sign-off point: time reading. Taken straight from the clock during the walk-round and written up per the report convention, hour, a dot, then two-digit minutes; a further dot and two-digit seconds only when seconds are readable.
10.20
